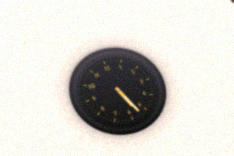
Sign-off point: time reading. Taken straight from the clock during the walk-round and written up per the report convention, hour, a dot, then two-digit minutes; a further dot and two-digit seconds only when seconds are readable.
5.27
